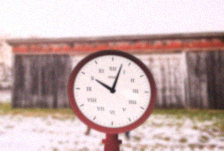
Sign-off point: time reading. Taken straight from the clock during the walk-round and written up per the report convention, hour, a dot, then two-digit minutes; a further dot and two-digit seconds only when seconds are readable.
10.03
